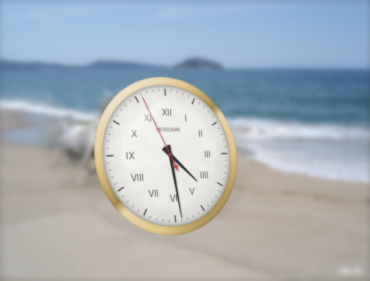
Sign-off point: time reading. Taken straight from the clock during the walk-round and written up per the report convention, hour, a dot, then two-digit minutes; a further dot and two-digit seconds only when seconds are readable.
4.28.56
